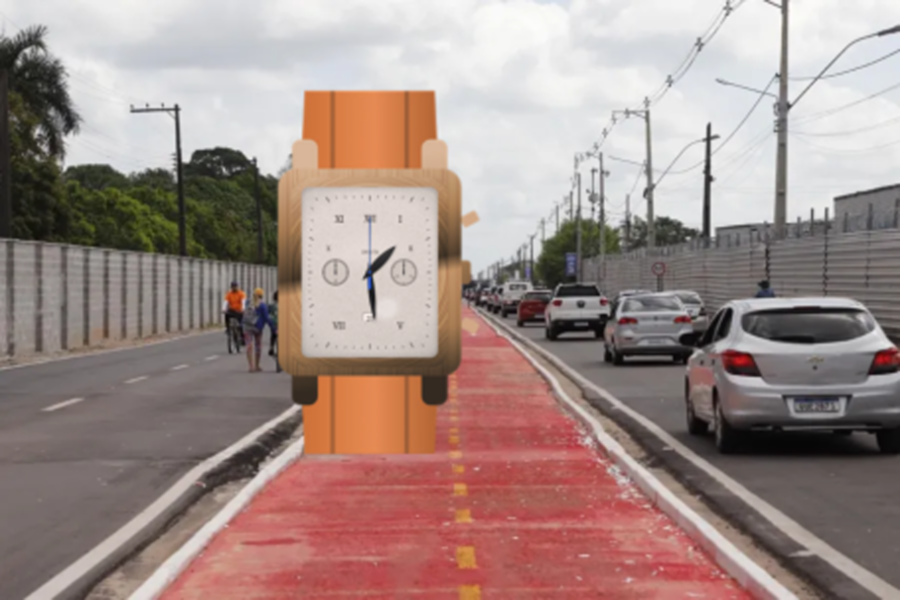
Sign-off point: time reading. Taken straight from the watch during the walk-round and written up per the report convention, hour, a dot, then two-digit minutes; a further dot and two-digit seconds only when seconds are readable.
1.29
